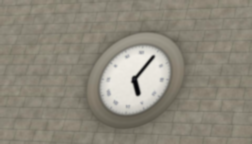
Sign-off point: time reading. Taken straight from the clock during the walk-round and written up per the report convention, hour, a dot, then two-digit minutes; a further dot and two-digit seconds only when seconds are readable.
5.05
